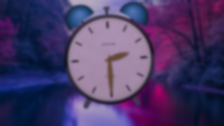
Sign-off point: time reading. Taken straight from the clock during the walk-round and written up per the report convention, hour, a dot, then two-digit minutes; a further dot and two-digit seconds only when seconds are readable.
2.30
